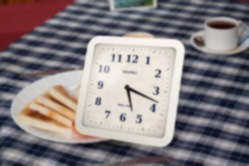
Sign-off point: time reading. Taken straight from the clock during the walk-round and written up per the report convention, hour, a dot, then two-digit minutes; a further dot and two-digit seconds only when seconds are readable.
5.18
